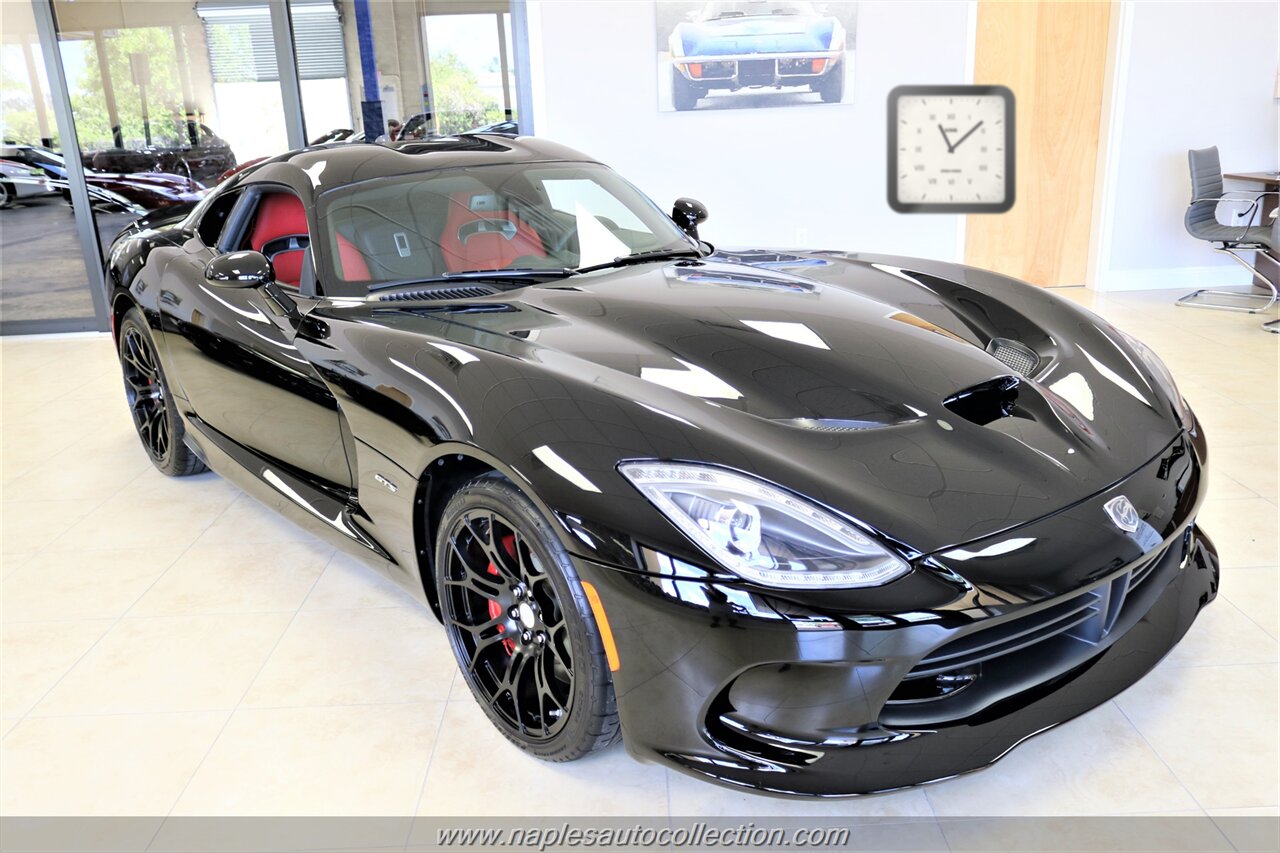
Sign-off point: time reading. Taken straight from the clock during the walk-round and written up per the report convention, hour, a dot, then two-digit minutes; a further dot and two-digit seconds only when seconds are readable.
11.08
